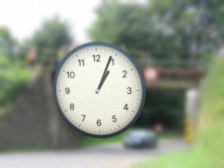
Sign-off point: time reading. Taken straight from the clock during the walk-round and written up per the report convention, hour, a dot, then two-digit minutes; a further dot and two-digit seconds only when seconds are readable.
1.04
